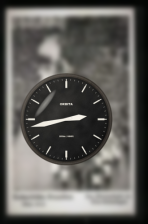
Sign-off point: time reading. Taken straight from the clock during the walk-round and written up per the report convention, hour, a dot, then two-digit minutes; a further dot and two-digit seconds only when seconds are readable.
2.43
